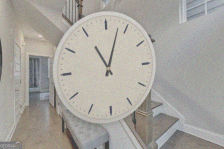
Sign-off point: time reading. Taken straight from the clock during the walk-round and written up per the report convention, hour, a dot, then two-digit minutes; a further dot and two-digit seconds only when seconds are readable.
11.03
